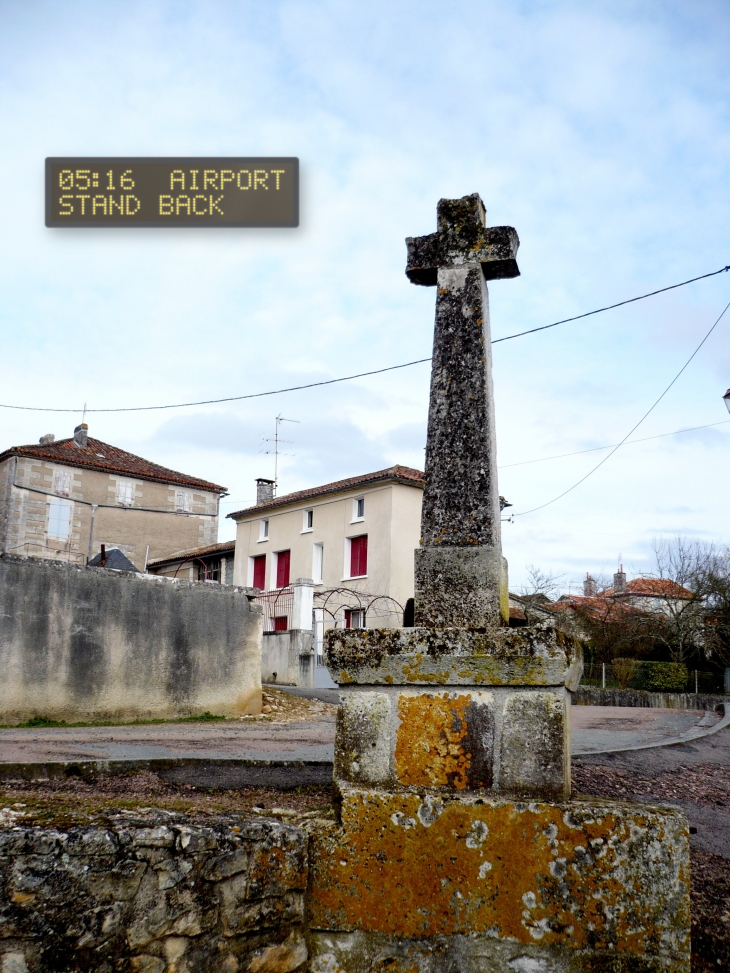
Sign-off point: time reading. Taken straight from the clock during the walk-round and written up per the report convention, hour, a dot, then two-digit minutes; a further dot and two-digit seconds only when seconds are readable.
5.16
